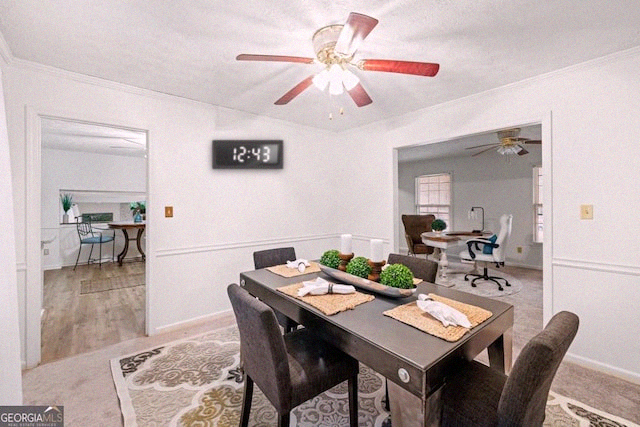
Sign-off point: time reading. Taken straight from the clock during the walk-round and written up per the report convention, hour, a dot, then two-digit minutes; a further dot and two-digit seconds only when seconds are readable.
12.43
